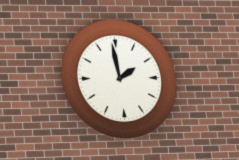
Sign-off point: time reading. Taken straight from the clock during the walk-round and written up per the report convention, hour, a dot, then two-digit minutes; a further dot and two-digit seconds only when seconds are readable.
1.59
